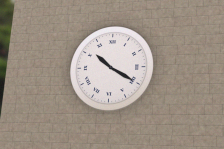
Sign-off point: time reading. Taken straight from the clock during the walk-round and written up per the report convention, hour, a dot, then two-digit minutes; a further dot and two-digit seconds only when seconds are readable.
10.20
